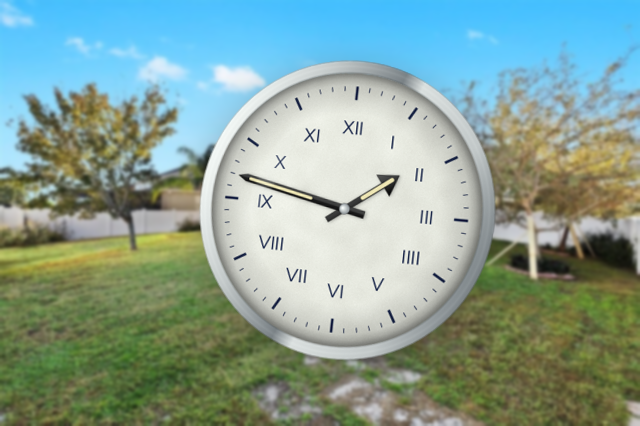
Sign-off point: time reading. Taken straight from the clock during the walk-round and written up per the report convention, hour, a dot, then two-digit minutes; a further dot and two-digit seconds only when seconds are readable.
1.47
